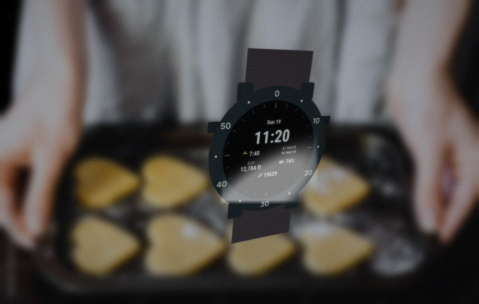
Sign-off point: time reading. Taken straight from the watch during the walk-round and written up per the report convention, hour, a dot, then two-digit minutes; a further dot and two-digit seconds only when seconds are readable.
11.20
